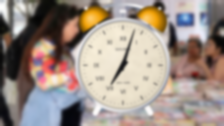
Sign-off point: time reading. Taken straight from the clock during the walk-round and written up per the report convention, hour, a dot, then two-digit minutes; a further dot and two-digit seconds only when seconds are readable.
7.03
